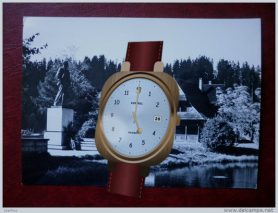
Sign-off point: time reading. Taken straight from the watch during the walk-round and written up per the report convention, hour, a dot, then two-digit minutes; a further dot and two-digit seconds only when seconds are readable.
5.00
